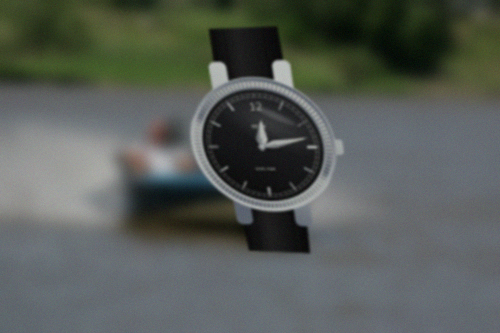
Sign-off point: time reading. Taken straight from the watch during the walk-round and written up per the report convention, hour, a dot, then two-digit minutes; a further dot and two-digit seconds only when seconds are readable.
12.13
